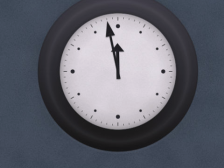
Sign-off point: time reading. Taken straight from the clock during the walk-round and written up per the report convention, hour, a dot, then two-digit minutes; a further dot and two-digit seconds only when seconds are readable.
11.58
